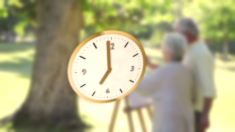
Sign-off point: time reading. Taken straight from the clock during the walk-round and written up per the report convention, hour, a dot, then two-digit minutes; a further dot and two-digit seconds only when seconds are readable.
6.59
